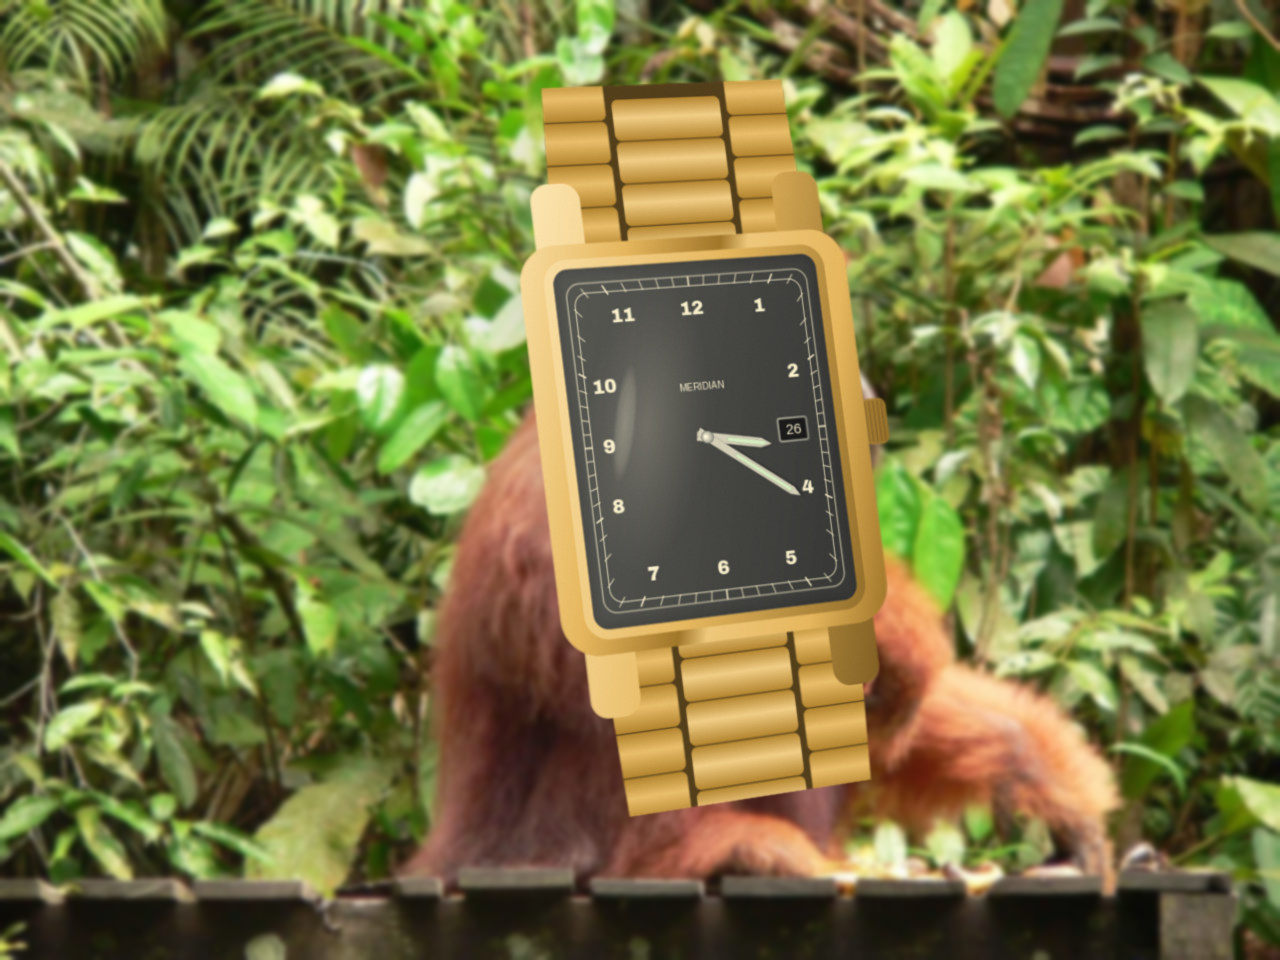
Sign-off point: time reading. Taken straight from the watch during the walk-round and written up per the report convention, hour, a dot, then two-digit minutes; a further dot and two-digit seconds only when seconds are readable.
3.21
